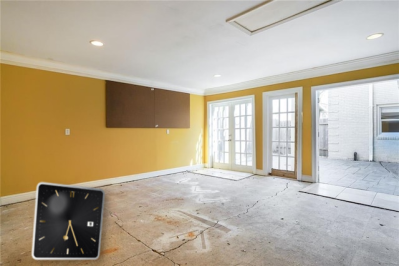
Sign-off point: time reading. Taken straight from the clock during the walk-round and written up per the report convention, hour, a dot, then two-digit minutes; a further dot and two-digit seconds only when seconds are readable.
6.26
